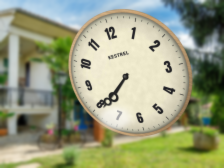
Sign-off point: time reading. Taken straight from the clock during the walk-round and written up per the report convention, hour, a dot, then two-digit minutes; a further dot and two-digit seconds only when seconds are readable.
7.39
